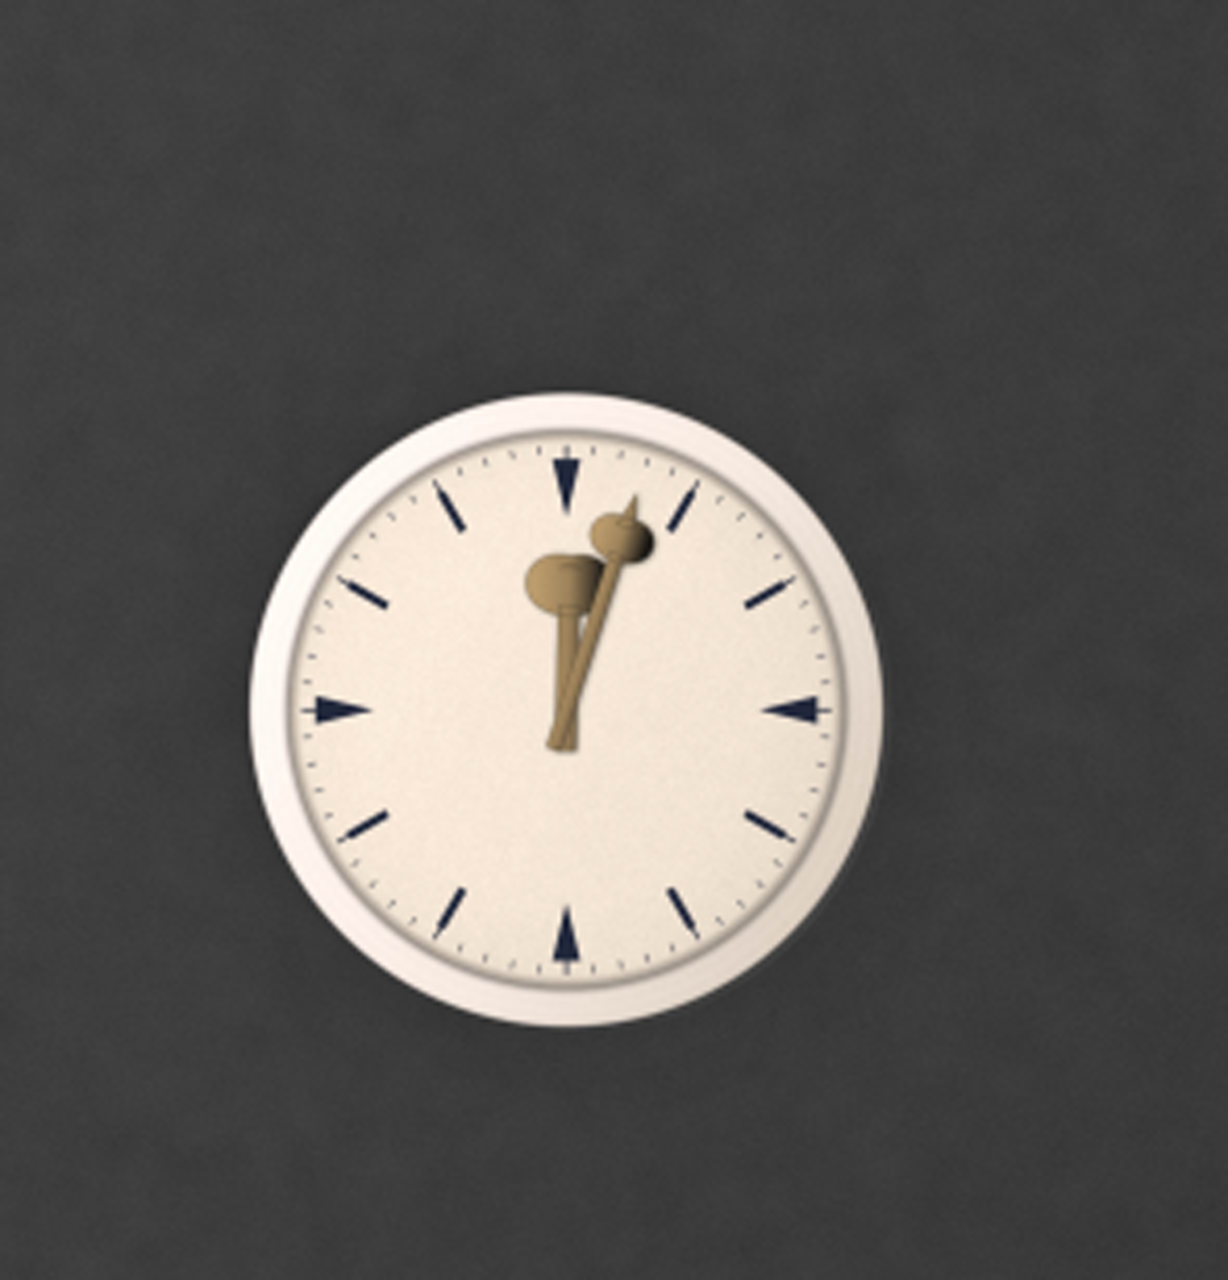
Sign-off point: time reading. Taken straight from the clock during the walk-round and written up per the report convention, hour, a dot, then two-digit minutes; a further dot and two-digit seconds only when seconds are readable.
12.03
